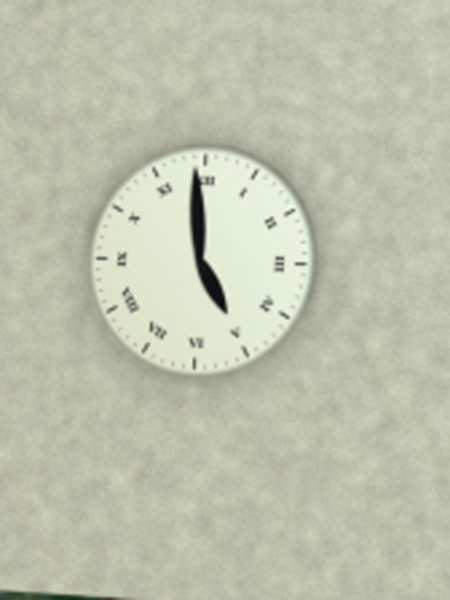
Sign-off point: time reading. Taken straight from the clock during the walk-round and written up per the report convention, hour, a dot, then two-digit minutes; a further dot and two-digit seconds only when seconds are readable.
4.59
